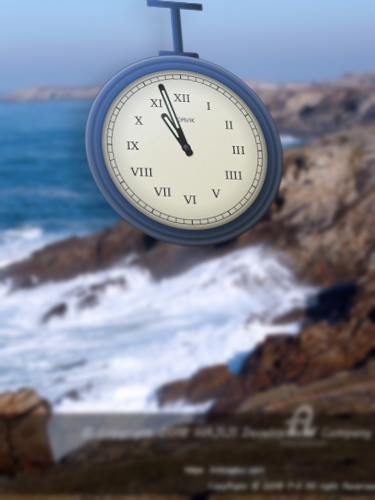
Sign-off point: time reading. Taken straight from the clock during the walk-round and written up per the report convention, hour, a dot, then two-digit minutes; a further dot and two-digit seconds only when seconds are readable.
10.57
